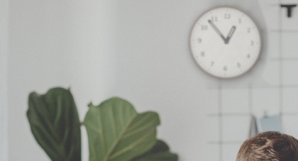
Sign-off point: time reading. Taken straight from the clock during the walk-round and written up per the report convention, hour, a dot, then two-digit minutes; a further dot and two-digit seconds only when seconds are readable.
12.53
